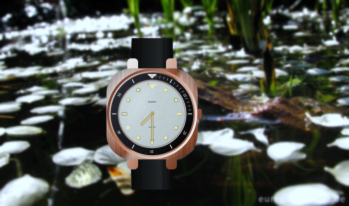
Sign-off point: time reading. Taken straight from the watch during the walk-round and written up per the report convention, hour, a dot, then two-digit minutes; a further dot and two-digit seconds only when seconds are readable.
7.30
